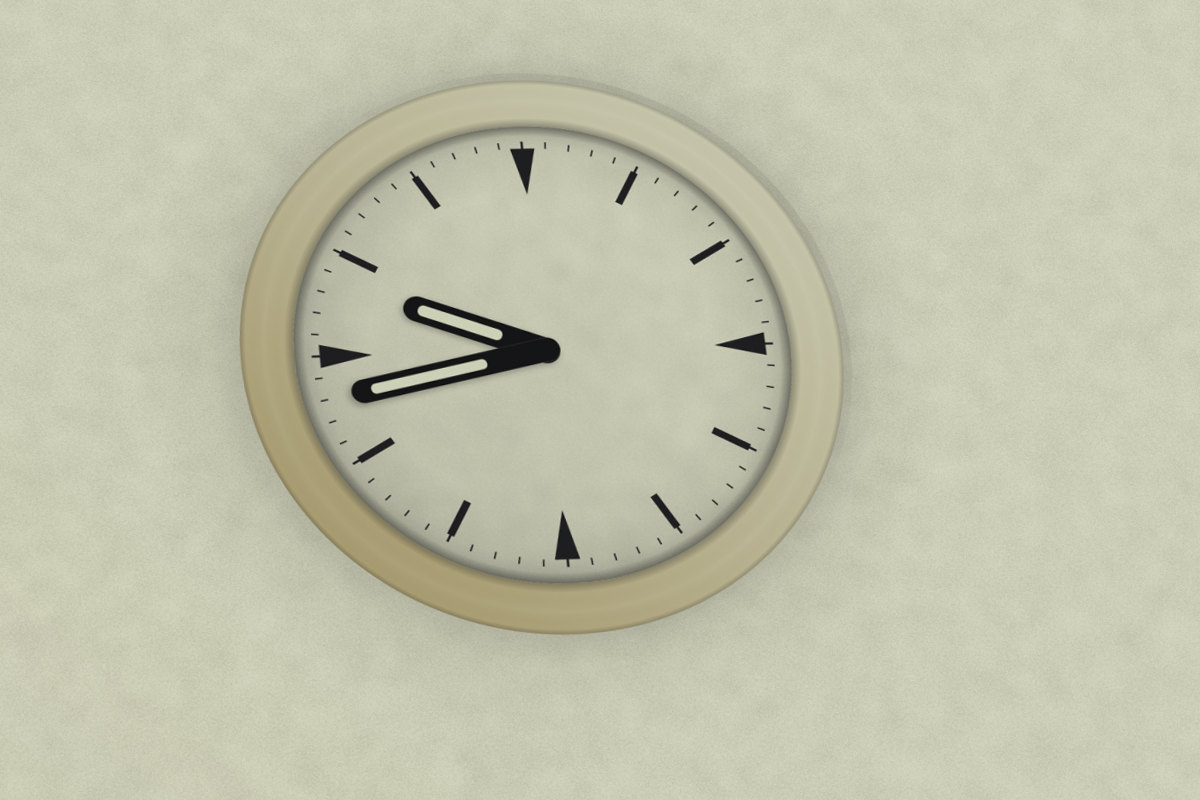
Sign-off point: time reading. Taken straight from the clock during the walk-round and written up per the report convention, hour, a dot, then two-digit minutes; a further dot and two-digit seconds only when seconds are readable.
9.43
